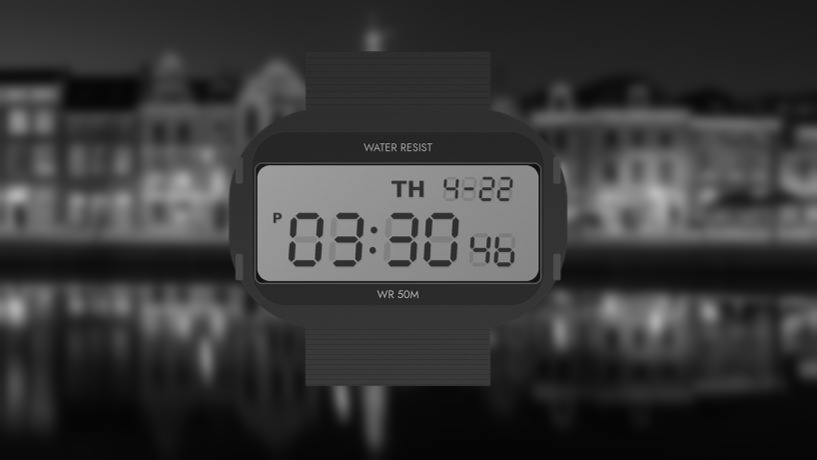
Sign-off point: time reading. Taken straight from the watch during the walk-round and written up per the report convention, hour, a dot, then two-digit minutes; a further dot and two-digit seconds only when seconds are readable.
3.30.46
